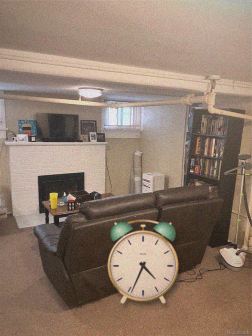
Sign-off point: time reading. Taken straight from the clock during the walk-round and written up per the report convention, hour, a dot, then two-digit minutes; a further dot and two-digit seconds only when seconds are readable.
4.34
